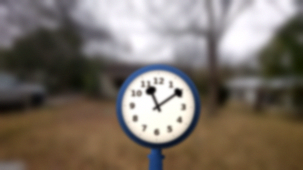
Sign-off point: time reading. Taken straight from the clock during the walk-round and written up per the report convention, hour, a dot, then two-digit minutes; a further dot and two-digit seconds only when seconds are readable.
11.09
